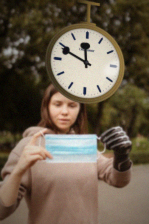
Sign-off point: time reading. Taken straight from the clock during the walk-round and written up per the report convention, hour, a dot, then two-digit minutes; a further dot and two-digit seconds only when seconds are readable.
11.49
